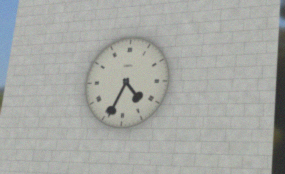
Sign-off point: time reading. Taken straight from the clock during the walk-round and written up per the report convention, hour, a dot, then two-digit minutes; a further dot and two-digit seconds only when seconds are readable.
4.34
